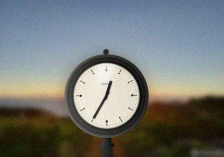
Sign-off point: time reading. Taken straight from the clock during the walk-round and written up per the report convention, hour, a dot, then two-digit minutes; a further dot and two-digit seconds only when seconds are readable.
12.35
